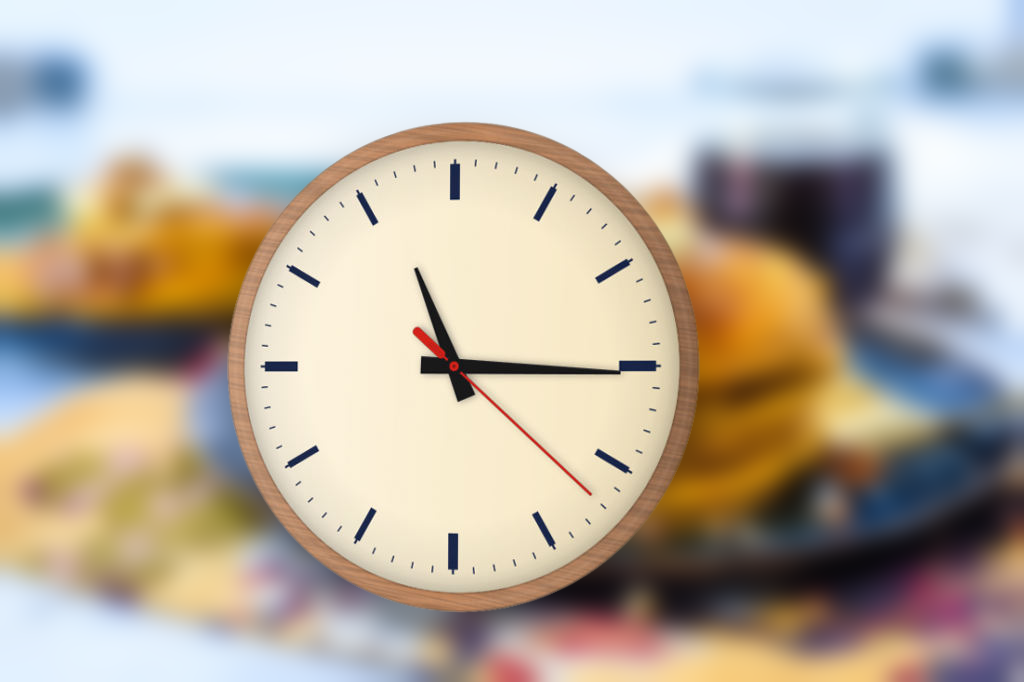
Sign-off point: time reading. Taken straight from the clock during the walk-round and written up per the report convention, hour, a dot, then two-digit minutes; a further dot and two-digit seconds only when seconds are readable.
11.15.22
